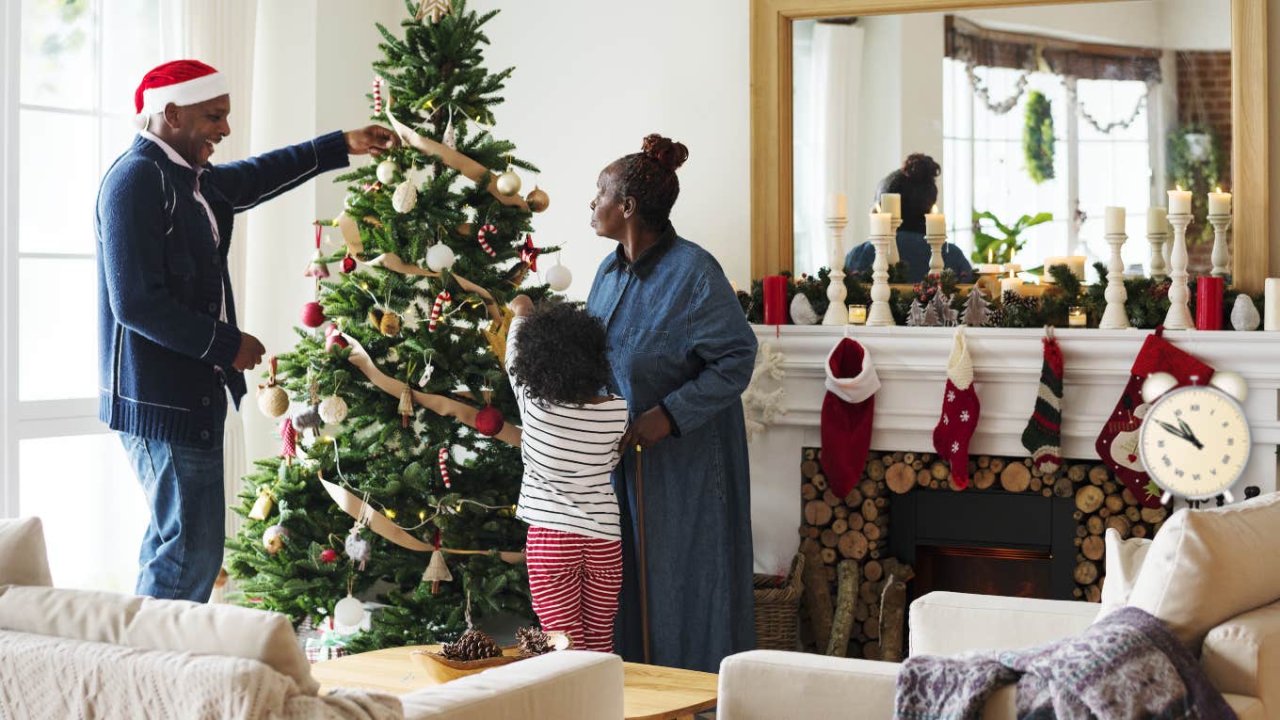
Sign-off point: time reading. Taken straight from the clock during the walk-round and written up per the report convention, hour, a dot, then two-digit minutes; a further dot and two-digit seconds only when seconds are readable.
10.50
